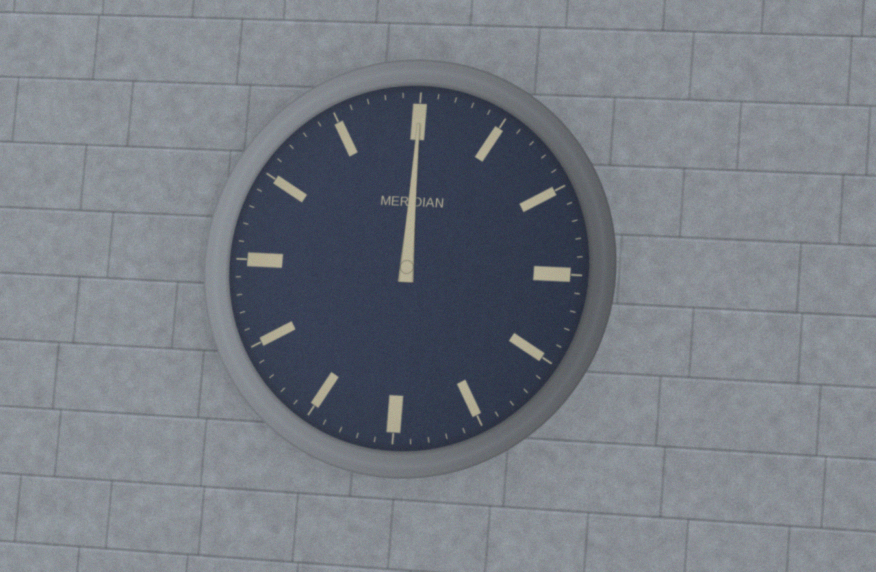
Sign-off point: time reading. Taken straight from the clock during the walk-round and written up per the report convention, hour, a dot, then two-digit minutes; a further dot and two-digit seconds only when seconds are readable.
12.00
